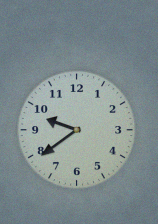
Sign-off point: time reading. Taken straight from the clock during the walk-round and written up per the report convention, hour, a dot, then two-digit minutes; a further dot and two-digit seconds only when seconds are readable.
9.39
